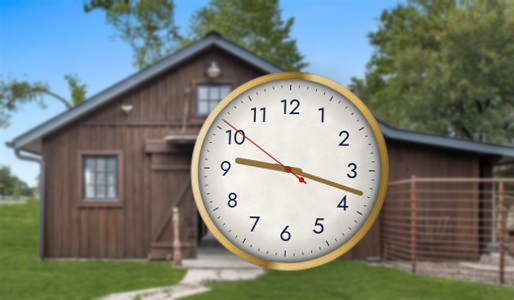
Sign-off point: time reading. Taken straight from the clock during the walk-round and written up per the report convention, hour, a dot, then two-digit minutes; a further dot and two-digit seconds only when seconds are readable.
9.17.51
